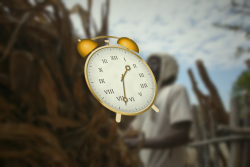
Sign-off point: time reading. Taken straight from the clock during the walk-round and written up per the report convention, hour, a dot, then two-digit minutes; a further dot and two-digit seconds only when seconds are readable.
1.33
